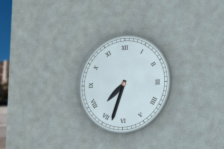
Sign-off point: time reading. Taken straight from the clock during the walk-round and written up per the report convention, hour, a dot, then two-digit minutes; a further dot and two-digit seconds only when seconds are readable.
7.33
